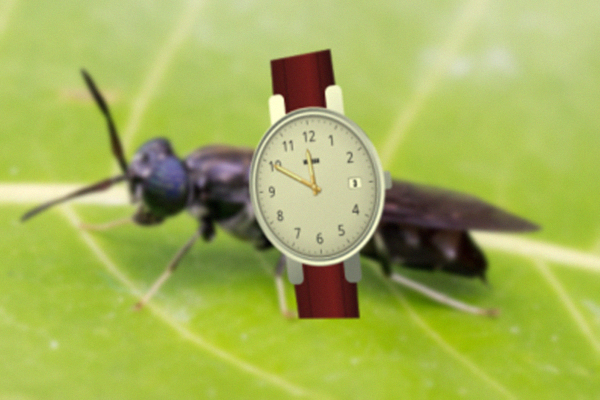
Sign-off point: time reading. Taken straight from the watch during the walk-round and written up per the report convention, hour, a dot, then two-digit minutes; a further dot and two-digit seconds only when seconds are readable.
11.50
